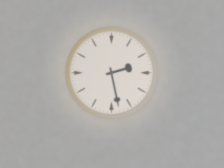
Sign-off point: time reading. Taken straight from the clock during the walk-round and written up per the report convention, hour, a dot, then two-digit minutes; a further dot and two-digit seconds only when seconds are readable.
2.28
